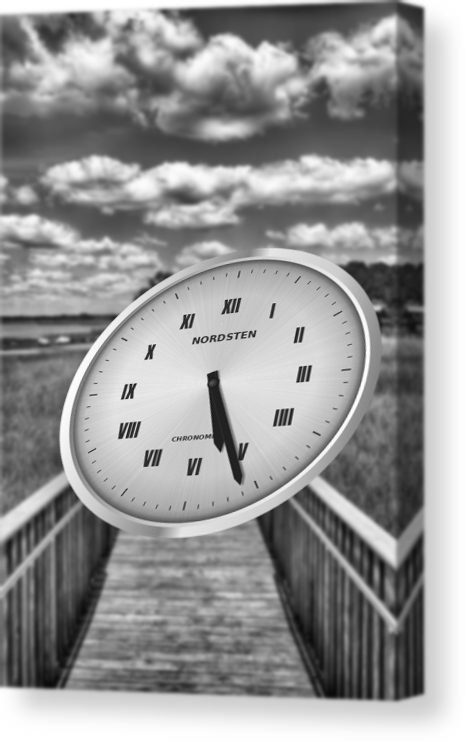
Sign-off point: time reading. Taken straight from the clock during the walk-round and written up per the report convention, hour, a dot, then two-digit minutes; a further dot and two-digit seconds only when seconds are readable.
5.26
